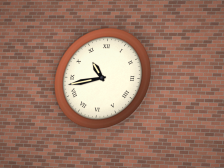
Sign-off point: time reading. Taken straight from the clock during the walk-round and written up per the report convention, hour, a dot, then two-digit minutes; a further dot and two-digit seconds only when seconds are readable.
10.43
